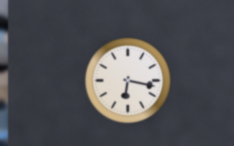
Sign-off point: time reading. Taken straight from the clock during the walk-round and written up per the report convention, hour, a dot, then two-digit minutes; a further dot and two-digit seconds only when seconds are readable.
6.17
